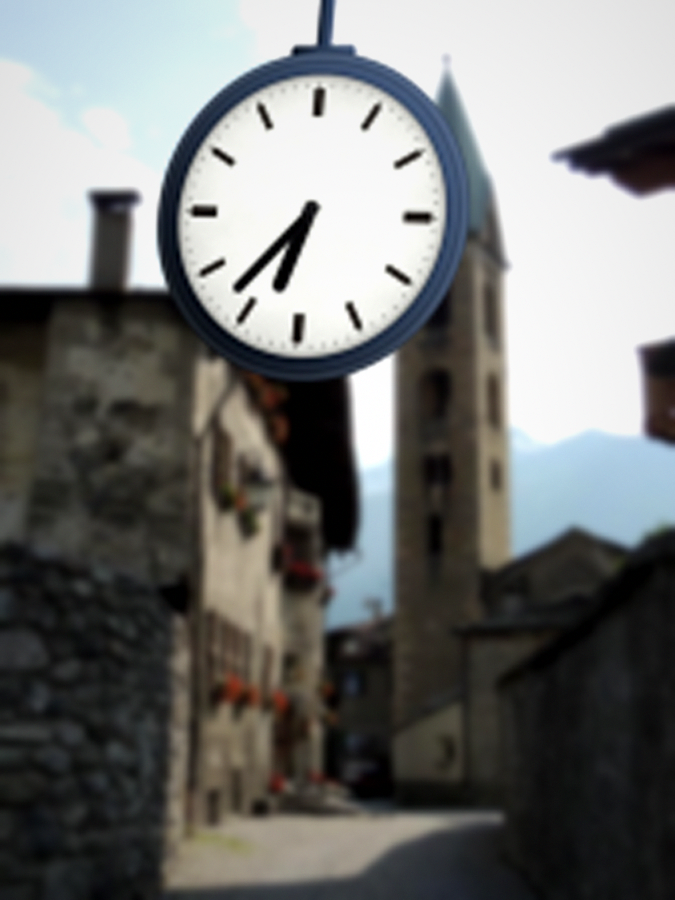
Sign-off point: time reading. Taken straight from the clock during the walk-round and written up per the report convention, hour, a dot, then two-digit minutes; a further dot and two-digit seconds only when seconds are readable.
6.37
